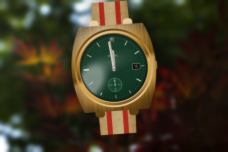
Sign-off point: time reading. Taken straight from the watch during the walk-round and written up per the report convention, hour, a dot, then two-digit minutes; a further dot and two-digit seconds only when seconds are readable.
11.59
